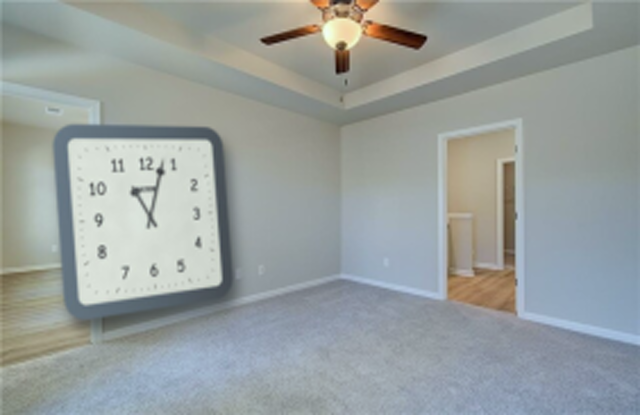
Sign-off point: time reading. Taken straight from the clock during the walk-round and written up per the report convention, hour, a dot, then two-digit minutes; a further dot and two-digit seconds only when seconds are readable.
11.03
